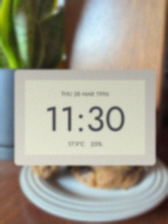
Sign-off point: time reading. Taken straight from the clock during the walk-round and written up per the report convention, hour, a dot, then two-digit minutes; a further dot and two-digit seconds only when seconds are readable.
11.30
